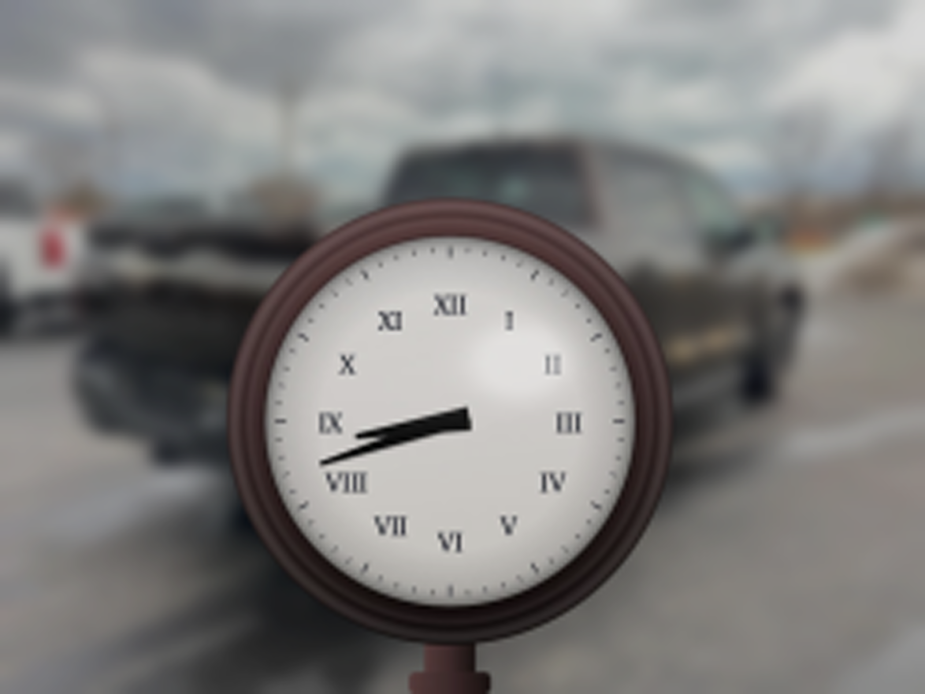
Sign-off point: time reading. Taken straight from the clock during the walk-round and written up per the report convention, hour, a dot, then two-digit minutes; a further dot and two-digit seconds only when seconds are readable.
8.42
